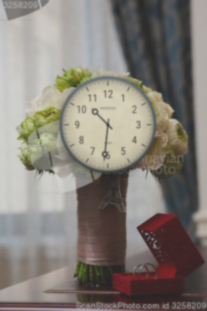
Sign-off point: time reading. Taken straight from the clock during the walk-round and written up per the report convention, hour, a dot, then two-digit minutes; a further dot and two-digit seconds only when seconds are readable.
10.31
